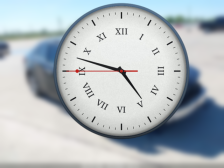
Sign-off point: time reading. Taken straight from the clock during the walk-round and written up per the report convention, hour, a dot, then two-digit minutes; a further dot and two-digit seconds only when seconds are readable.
4.47.45
